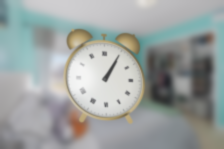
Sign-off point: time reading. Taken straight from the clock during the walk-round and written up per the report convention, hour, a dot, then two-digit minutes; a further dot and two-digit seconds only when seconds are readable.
1.05
